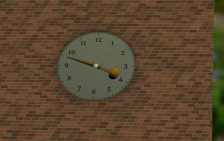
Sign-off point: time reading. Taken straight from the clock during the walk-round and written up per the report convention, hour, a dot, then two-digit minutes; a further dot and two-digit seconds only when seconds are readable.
3.48
